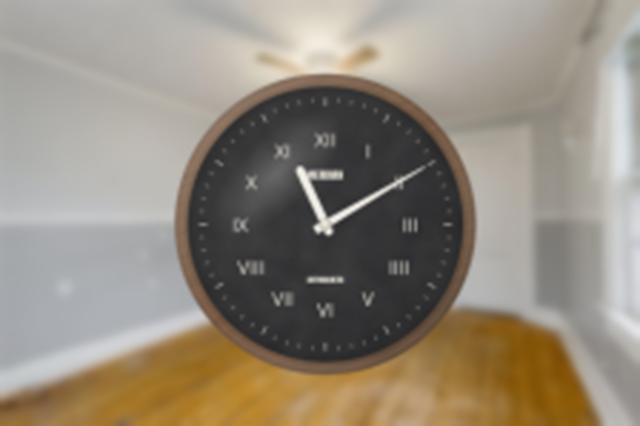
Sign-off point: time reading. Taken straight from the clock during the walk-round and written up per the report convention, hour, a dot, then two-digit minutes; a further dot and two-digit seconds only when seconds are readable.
11.10
